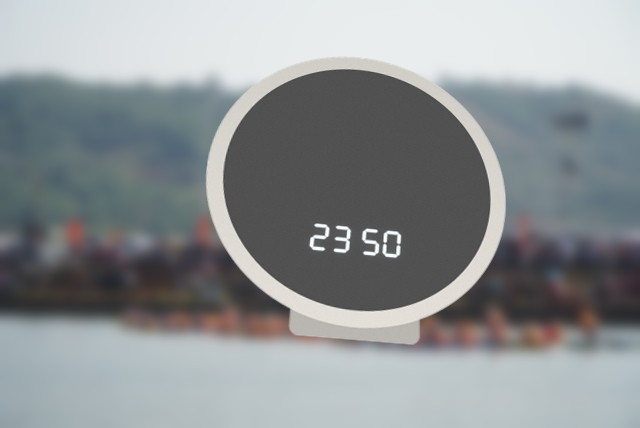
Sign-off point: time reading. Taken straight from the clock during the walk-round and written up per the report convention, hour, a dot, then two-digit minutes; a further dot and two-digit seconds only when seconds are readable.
23.50
